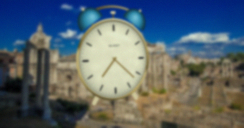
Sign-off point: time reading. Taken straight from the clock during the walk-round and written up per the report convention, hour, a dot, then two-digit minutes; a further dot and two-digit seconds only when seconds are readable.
7.22
